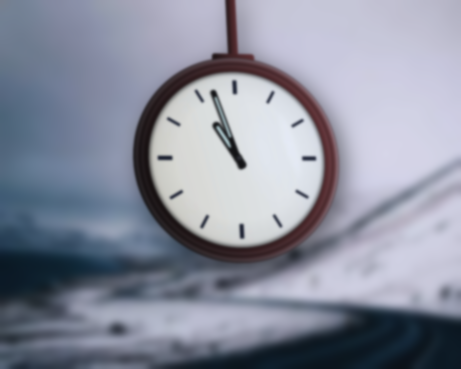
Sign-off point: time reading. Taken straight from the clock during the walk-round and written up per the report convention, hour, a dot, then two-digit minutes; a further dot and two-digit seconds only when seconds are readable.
10.57
